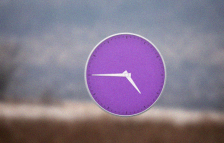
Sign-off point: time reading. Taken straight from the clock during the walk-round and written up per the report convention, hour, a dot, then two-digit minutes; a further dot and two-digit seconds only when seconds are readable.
4.45
